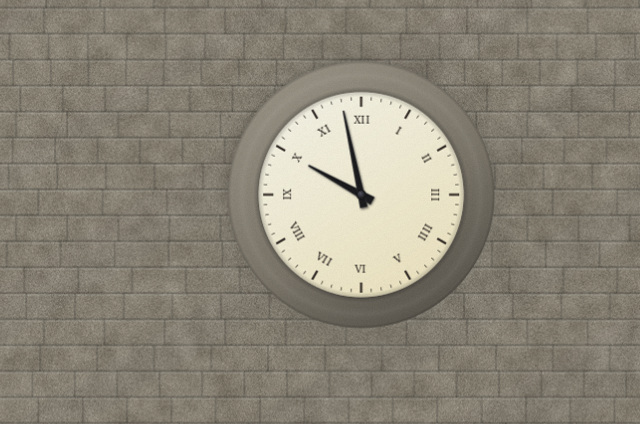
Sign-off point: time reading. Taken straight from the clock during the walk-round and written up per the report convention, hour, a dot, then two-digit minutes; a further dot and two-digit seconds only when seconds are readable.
9.58
